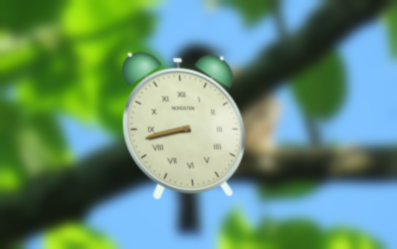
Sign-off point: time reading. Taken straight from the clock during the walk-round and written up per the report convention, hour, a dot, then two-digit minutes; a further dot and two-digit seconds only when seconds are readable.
8.43
